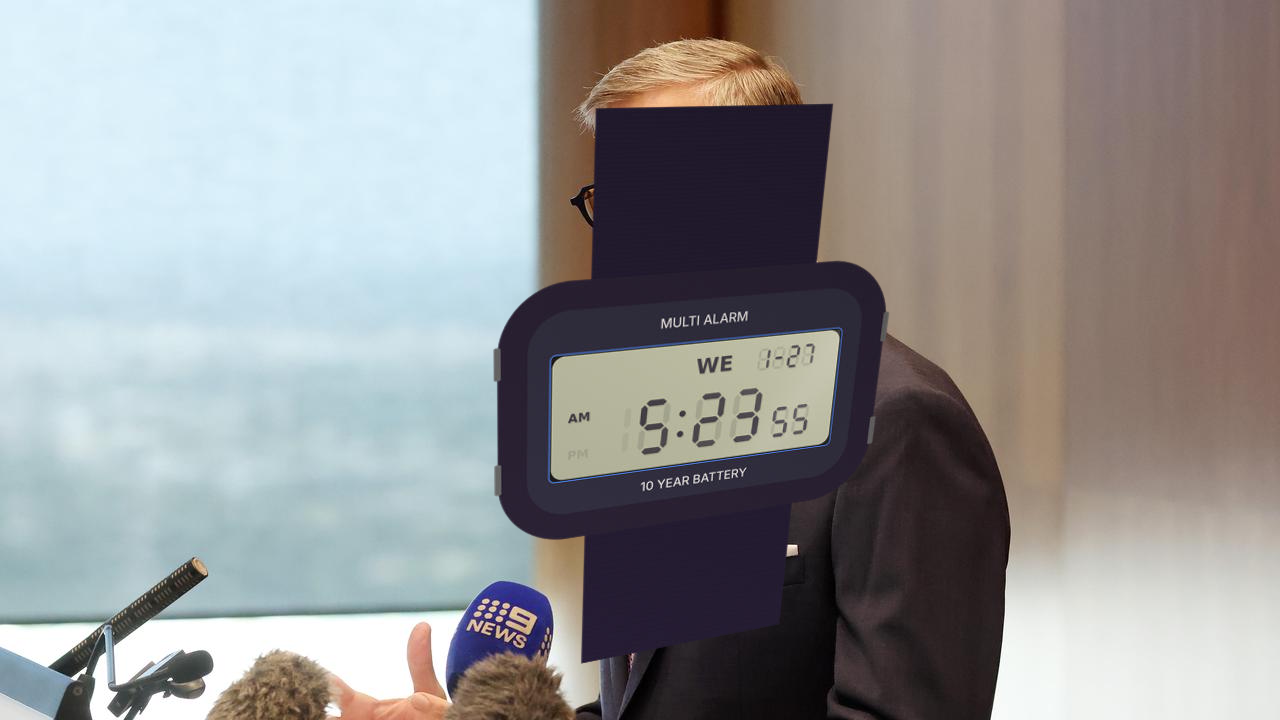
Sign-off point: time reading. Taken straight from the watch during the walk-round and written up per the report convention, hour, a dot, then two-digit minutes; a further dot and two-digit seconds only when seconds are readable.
5.23.55
